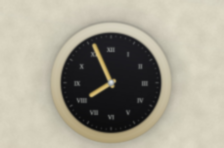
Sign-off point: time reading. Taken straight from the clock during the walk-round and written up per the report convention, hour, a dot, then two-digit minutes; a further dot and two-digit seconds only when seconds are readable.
7.56
